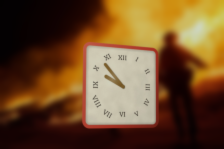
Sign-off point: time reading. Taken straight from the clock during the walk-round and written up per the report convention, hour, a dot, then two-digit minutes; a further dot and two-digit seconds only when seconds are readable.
9.53
